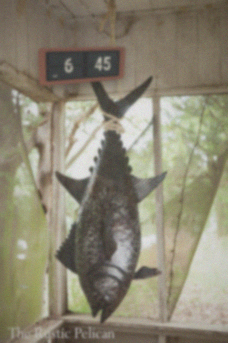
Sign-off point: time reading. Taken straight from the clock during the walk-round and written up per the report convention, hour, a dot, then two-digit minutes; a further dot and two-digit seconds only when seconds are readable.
6.45
